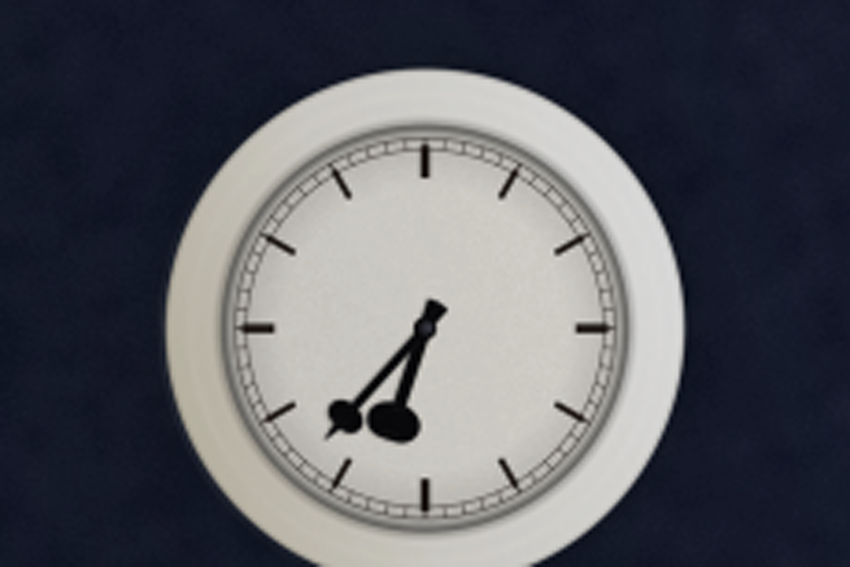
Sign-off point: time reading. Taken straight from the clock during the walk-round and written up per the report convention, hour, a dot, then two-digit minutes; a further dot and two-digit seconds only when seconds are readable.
6.37
